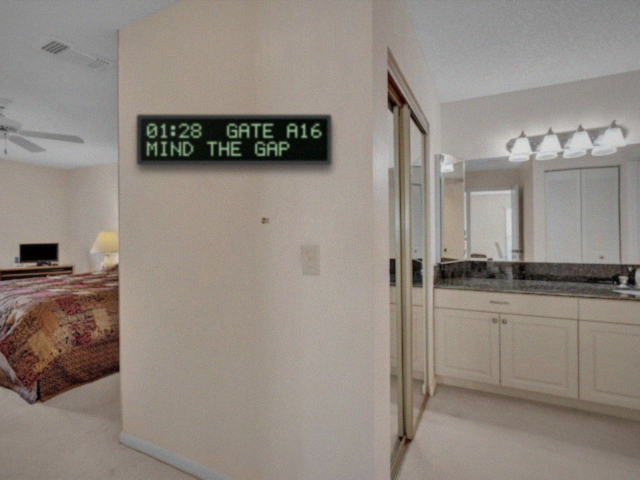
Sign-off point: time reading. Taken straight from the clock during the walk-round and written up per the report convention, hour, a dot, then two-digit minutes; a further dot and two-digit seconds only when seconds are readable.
1.28
